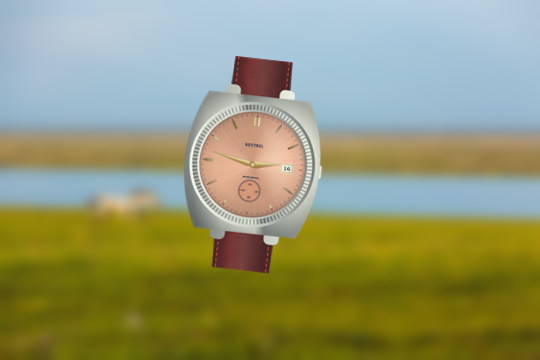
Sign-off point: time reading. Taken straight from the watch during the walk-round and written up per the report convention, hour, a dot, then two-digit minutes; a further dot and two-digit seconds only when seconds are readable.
2.47
